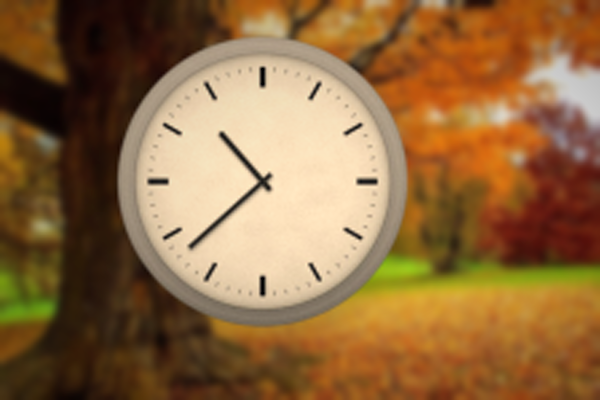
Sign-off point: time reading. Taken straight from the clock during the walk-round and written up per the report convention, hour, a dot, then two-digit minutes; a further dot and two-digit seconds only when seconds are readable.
10.38
